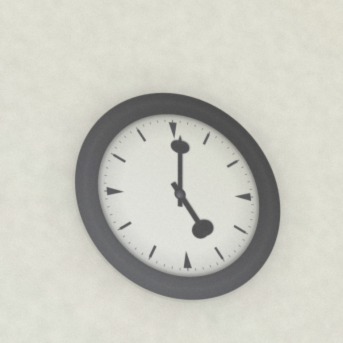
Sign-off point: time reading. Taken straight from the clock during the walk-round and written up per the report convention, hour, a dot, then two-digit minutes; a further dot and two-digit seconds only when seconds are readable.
5.01
